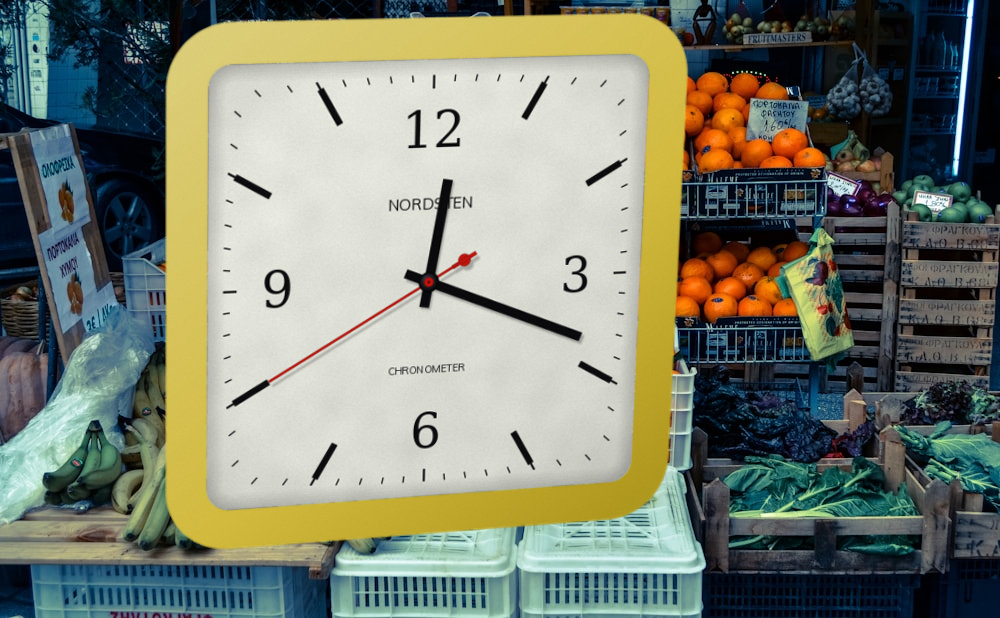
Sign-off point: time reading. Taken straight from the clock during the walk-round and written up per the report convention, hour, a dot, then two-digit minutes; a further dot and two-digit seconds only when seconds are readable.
12.18.40
